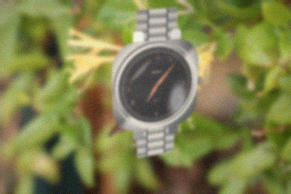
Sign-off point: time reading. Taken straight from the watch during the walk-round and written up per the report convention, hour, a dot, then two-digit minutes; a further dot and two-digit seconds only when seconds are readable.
7.07
